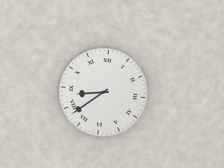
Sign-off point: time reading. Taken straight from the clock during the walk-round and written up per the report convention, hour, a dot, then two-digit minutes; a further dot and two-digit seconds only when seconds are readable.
8.38
